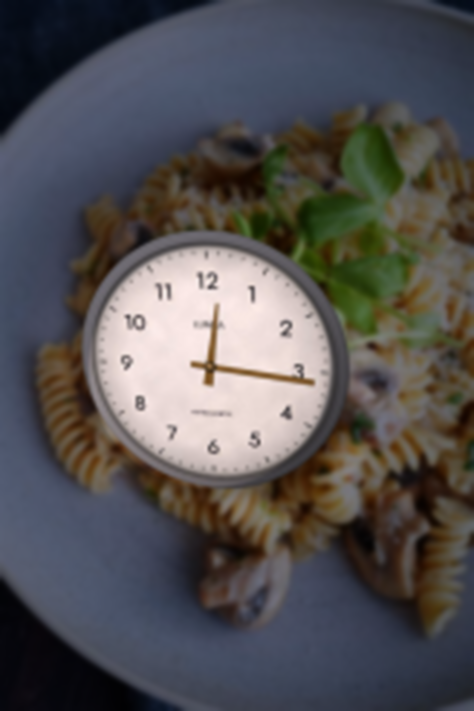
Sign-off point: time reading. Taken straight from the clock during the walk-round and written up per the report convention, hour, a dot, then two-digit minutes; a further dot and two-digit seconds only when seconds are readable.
12.16
